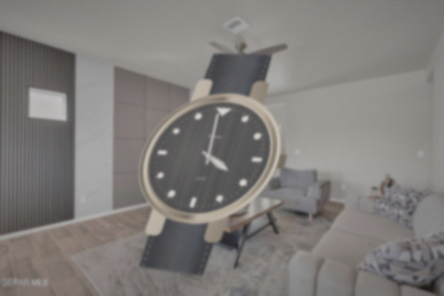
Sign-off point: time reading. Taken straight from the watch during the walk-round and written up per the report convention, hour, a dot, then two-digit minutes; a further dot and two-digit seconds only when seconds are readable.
3.59
